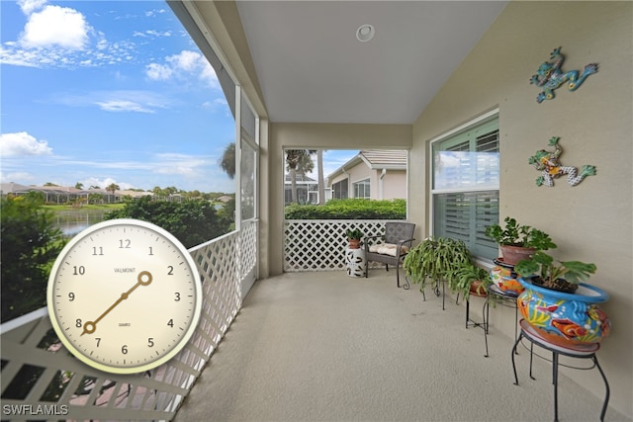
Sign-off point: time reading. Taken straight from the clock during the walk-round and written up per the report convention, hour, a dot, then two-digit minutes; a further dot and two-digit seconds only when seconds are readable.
1.38
